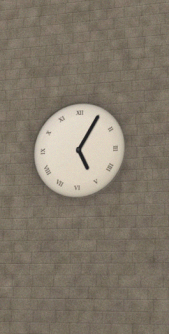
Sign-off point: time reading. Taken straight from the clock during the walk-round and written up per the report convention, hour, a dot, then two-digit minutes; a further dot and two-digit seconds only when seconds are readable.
5.05
